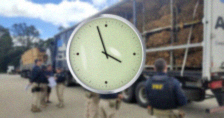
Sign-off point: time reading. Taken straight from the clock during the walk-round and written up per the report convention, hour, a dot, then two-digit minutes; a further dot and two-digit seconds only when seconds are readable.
3.57
